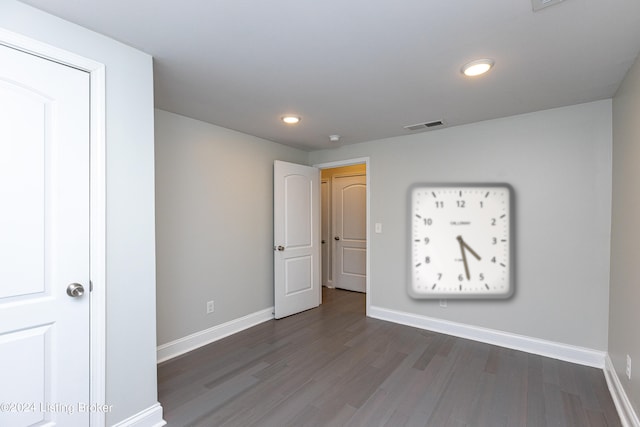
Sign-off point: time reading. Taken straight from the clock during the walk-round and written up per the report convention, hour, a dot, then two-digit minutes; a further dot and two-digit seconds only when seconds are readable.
4.28
